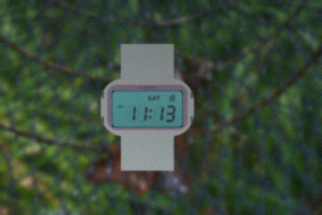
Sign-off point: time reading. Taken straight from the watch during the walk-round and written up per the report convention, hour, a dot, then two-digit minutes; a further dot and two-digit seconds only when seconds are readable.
11.13
